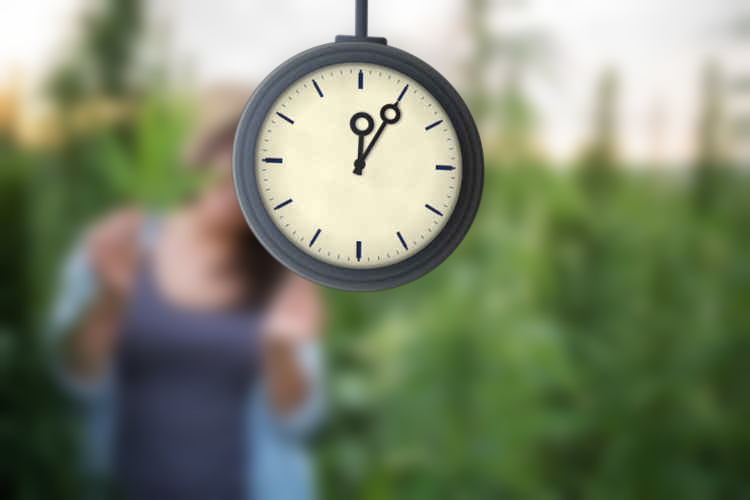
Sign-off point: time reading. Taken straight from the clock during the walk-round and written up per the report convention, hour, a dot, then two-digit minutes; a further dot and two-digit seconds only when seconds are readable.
12.05
